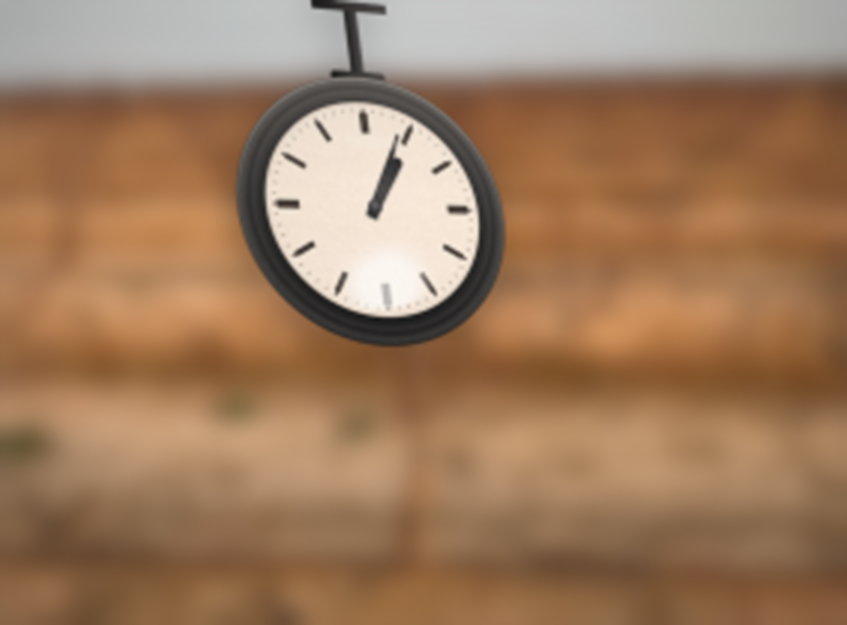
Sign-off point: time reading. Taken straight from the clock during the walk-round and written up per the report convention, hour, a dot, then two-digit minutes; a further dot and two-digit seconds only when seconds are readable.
1.04
